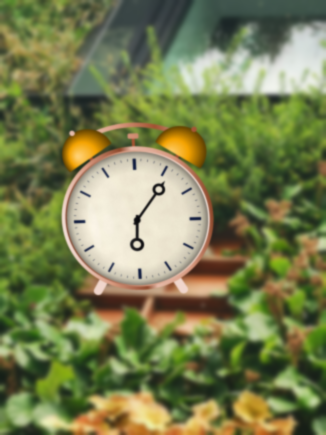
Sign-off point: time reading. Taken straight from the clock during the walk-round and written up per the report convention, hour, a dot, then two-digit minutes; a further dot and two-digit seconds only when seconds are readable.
6.06
